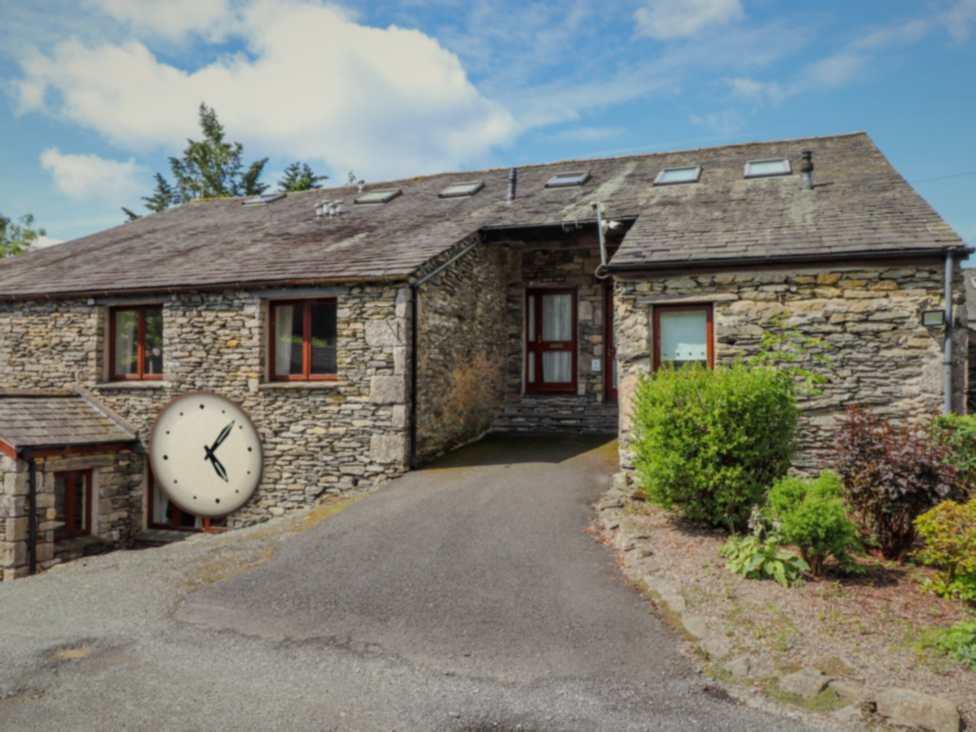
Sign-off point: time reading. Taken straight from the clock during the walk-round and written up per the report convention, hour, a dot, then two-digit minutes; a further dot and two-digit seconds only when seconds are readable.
5.08
